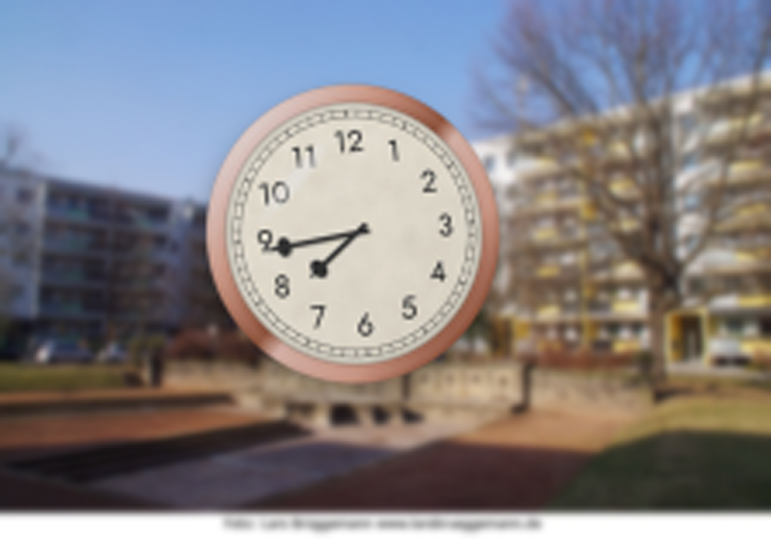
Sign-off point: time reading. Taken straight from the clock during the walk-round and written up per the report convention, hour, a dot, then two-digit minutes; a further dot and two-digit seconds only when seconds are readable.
7.44
